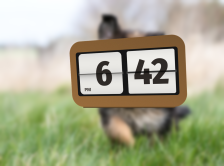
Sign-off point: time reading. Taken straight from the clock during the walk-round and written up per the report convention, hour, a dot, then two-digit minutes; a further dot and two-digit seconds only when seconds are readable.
6.42
